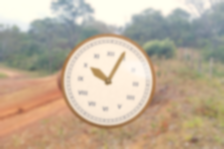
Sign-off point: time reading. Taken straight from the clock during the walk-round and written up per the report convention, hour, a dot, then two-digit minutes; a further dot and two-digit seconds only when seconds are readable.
10.04
